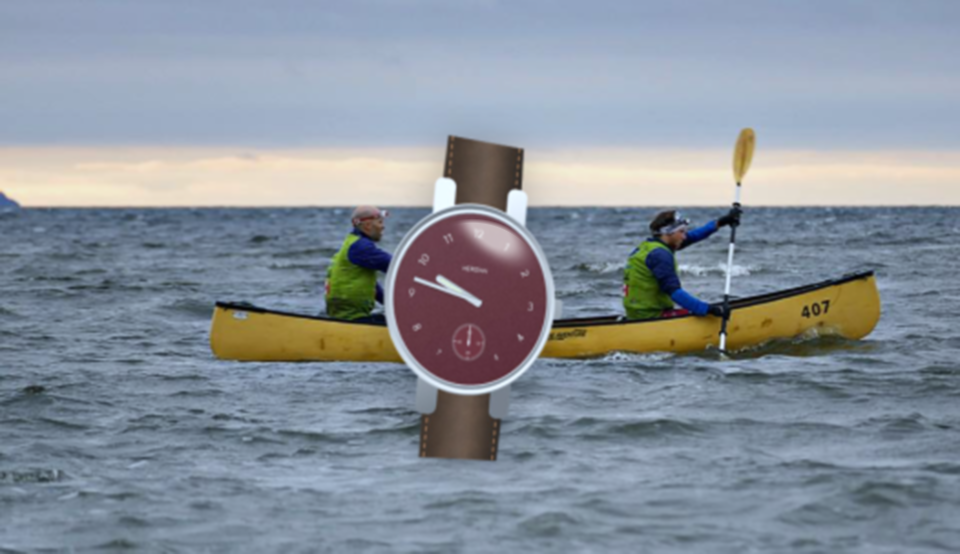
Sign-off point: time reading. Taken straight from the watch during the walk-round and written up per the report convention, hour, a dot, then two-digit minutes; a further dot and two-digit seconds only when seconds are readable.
9.47
